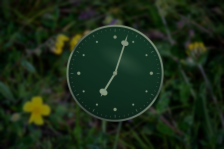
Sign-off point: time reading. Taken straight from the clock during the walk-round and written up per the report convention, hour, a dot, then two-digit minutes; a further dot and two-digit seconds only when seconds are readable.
7.03
